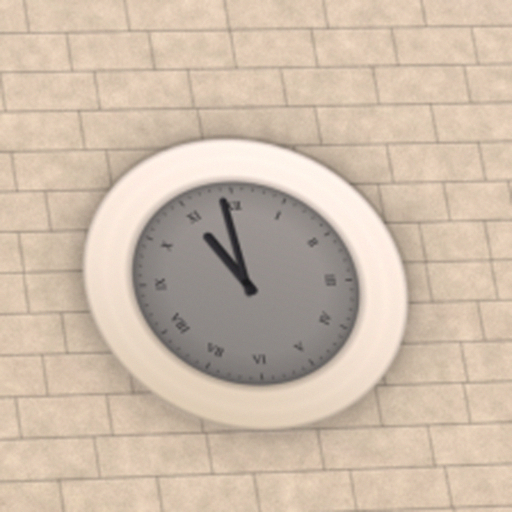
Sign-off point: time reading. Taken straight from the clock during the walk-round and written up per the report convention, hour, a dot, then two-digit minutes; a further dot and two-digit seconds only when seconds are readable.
10.59
